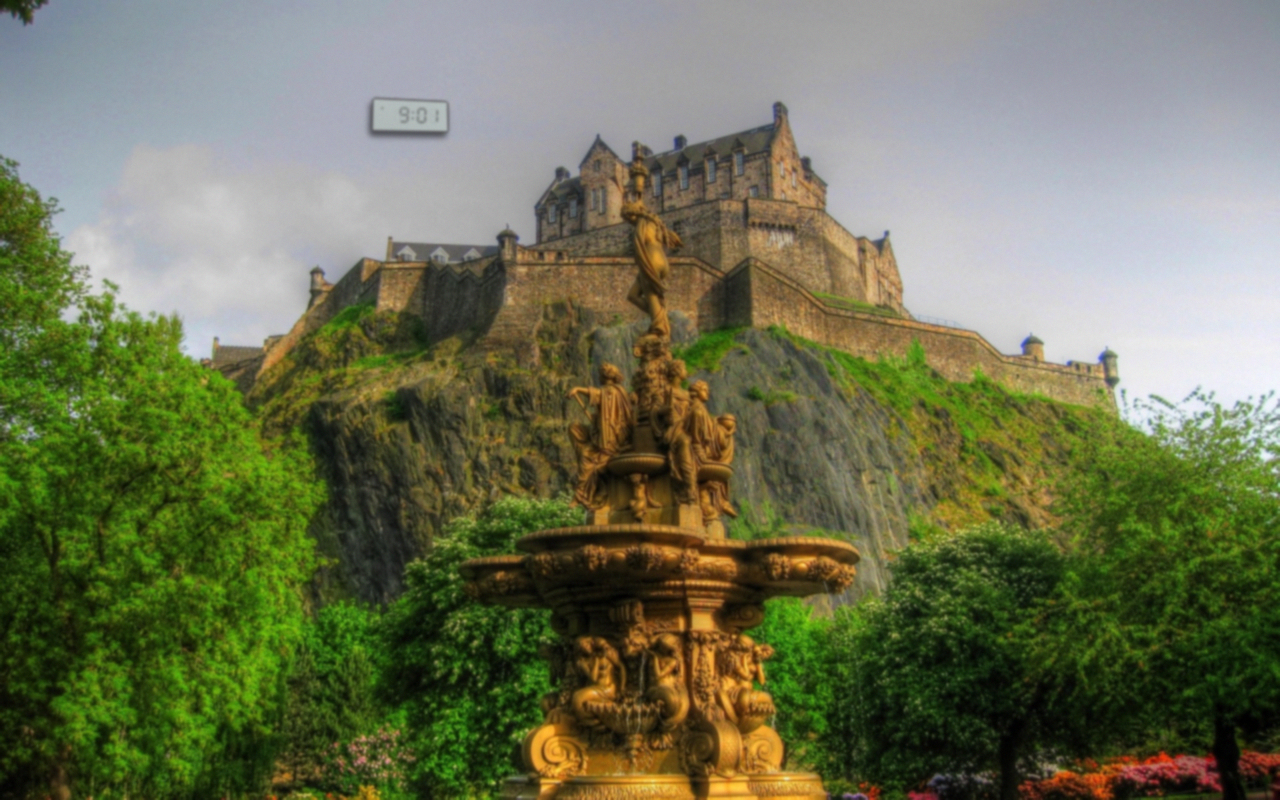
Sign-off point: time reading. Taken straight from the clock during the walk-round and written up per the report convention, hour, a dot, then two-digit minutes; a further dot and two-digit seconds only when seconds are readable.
9.01
